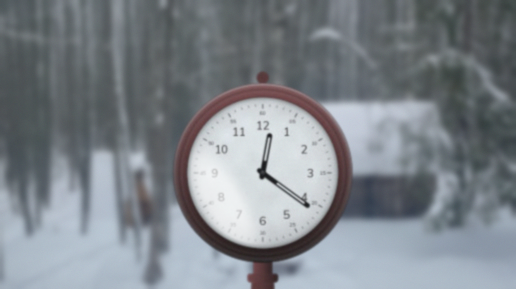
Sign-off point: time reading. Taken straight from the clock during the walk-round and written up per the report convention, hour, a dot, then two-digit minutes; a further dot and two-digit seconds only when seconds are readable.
12.21
